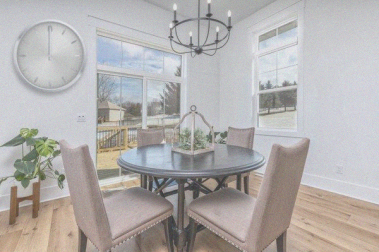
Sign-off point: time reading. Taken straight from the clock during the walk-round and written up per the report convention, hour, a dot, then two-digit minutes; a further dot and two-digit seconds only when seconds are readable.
12.00
